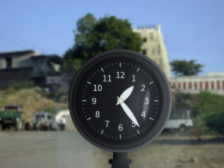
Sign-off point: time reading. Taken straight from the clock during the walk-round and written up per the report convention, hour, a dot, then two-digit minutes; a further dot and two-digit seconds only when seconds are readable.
1.24
